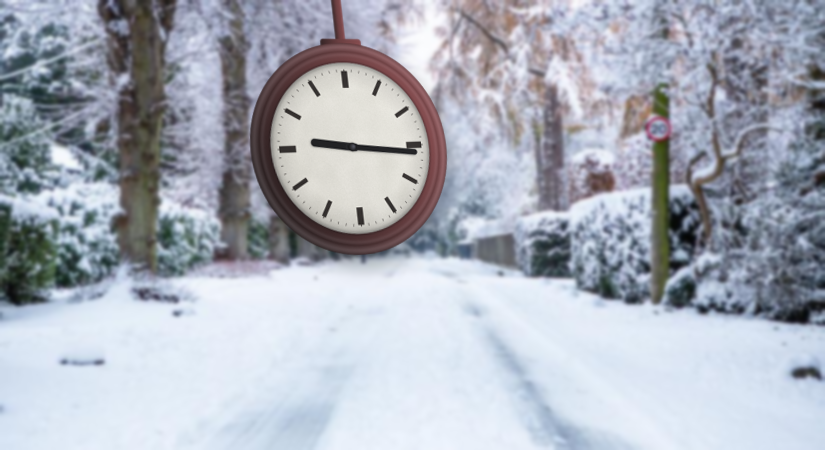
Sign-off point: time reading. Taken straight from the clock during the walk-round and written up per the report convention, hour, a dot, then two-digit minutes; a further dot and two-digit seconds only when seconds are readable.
9.16
